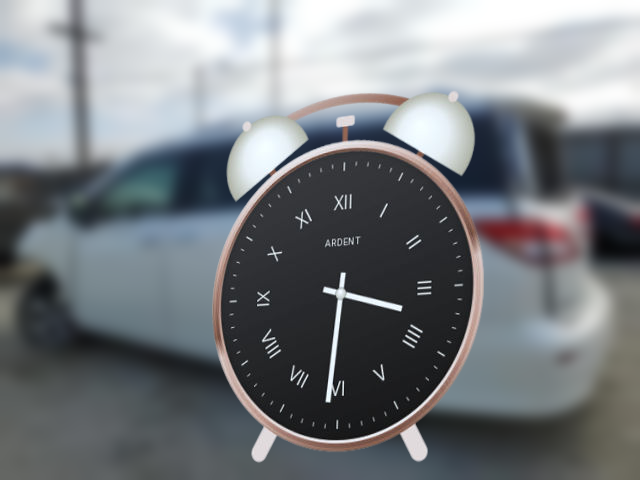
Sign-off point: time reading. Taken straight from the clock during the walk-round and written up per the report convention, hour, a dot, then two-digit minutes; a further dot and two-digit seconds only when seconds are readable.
3.31
